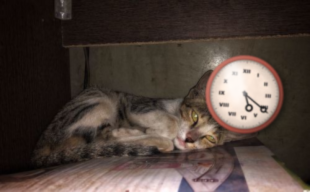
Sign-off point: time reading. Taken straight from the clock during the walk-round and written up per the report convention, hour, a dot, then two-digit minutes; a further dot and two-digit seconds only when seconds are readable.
5.21
